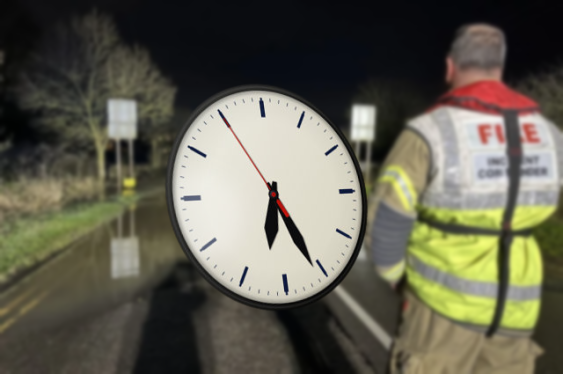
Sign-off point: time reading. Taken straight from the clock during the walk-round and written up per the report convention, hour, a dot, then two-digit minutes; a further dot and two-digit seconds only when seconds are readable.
6.25.55
